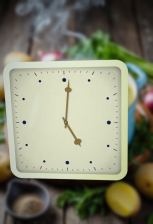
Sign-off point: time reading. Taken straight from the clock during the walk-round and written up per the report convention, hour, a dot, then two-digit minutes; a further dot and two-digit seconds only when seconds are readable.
5.01
